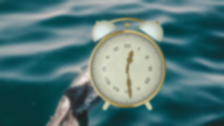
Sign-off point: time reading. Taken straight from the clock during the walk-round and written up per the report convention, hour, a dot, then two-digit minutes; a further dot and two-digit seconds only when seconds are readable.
12.29
